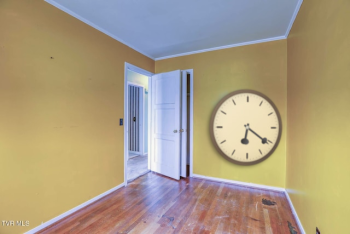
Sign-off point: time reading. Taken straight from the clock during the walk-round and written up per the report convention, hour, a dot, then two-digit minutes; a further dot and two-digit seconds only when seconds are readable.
6.21
